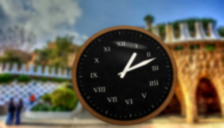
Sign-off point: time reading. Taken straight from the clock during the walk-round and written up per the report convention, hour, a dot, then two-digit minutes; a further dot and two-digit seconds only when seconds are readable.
1.12
